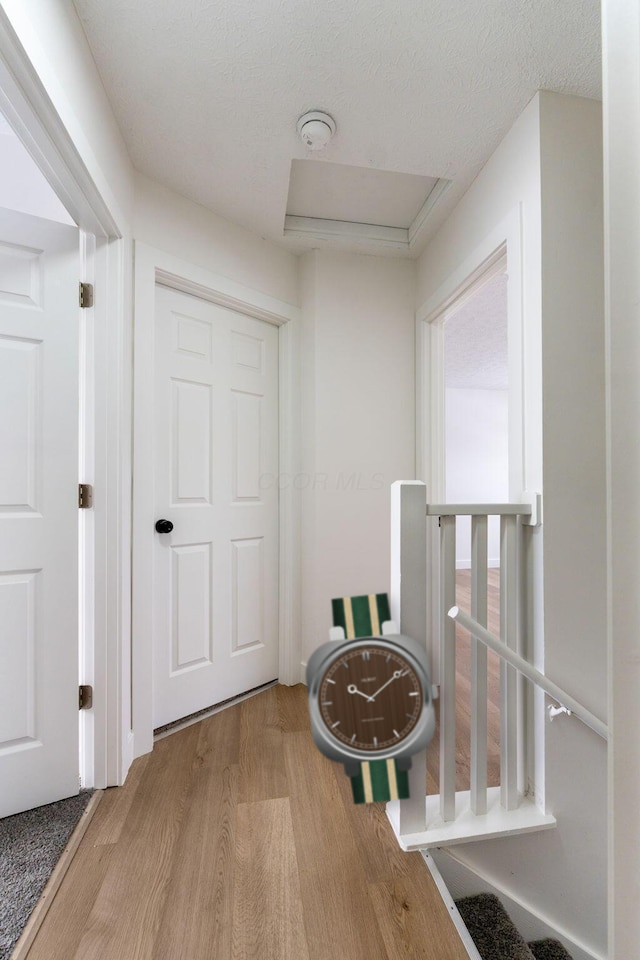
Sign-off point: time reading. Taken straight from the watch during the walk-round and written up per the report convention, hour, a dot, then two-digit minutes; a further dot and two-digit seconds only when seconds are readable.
10.09
